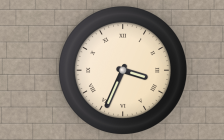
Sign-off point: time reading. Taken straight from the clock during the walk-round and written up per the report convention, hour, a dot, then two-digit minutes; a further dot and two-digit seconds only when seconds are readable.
3.34
